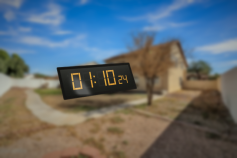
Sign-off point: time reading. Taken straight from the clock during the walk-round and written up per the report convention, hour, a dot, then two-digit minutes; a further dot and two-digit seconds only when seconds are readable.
1.10.24
